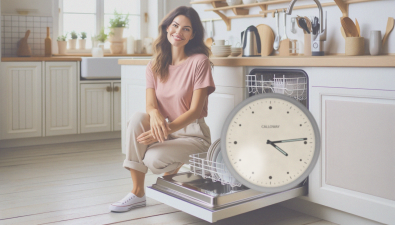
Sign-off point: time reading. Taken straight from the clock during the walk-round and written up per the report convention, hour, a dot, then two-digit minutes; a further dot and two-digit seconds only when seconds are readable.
4.14
